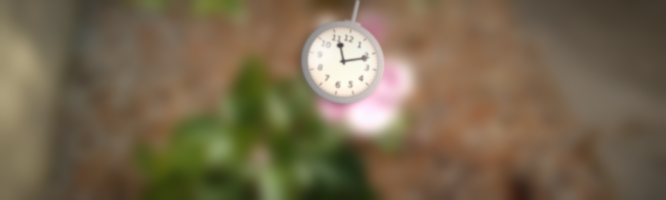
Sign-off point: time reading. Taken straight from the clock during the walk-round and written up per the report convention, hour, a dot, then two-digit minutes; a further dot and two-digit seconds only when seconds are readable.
11.11
